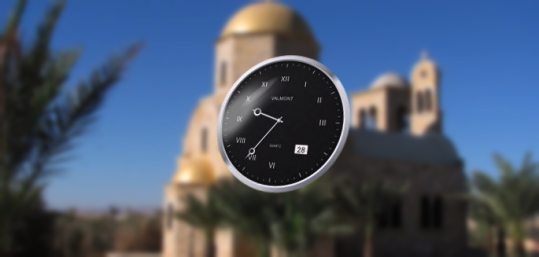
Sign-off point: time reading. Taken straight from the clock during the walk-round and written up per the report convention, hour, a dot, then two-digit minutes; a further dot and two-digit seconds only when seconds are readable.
9.36
